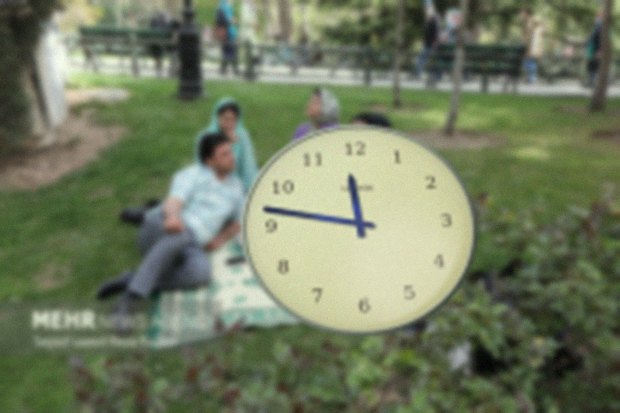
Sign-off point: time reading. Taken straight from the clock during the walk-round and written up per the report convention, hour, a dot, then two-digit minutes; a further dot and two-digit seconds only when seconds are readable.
11.47
